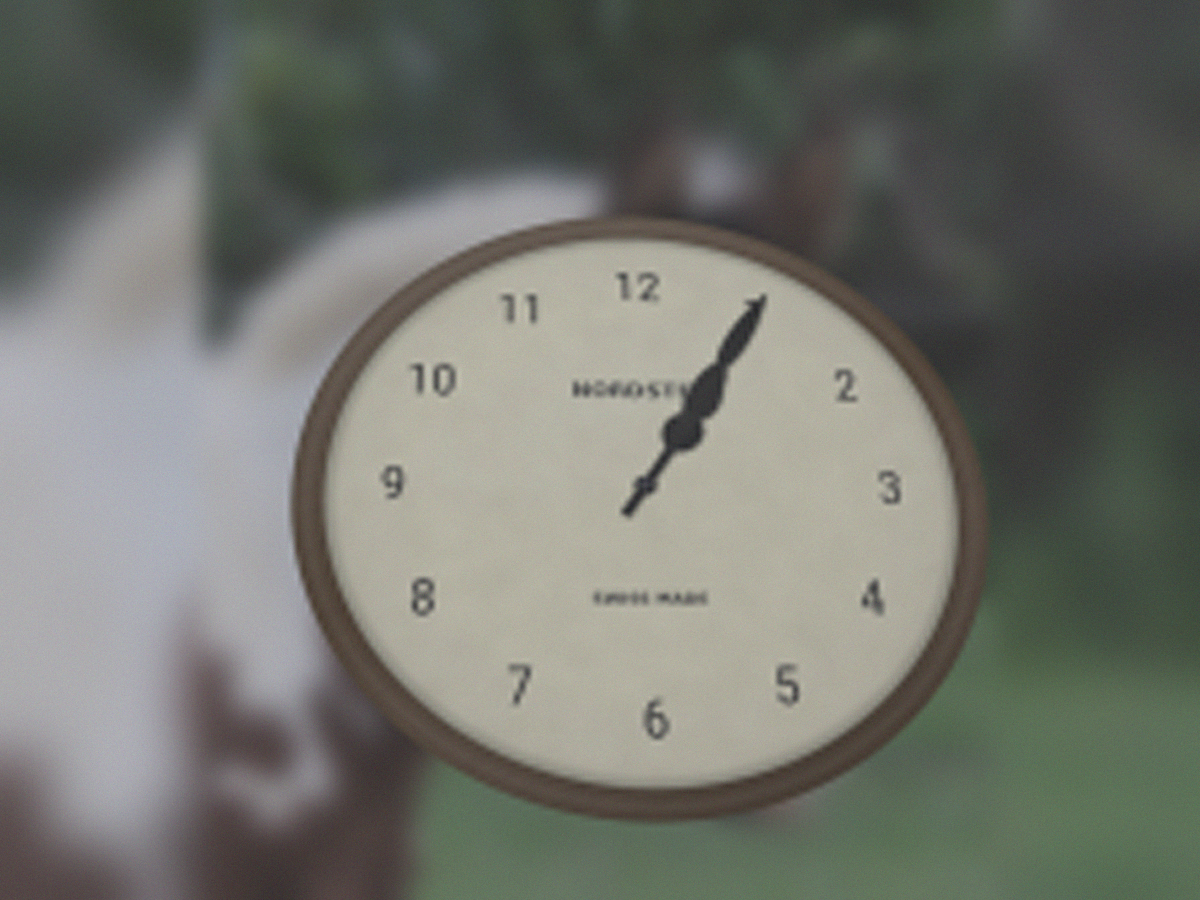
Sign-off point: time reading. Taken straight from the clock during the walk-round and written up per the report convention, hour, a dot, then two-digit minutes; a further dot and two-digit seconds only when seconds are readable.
1.05
